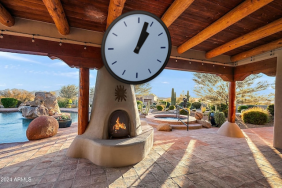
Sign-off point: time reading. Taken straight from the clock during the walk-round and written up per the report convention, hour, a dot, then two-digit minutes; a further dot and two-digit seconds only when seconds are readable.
1.03
